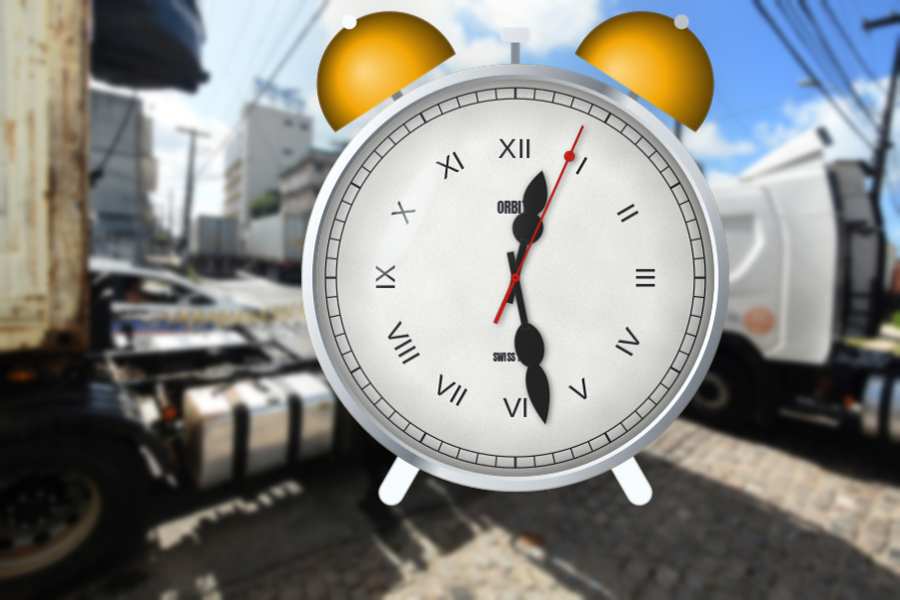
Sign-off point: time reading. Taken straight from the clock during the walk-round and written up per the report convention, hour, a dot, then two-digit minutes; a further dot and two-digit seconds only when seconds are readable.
12.28.04
